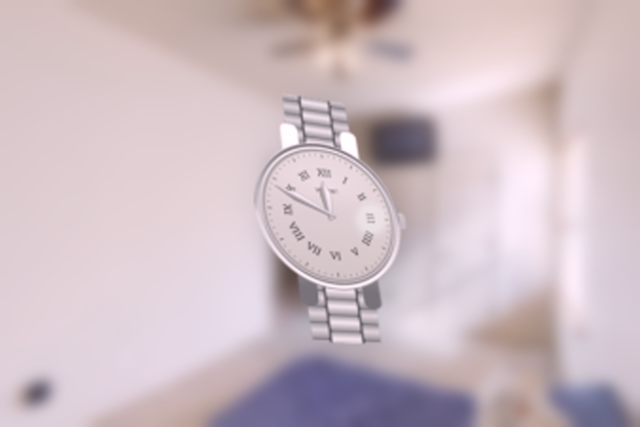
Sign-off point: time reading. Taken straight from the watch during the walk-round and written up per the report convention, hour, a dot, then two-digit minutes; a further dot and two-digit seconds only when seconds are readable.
11.49
